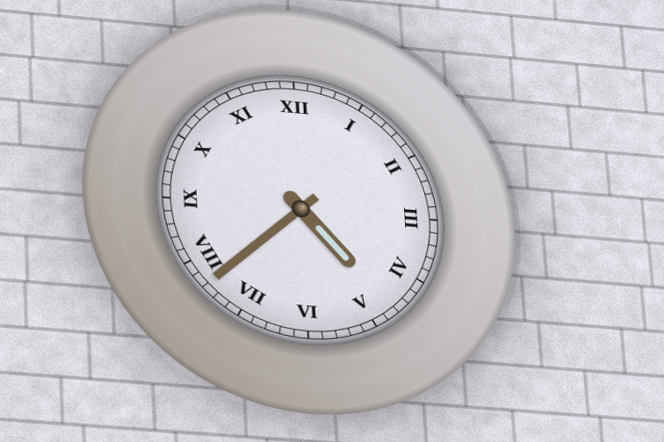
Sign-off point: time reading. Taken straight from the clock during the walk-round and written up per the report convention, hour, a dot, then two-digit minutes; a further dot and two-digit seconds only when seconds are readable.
4.38
